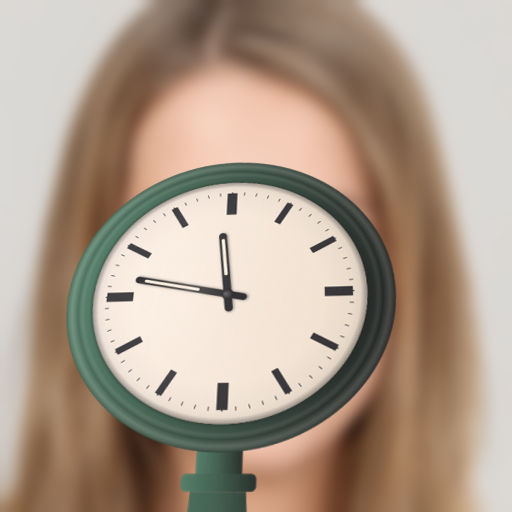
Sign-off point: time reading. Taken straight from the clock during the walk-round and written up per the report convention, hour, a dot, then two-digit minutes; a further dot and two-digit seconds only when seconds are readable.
11.47
